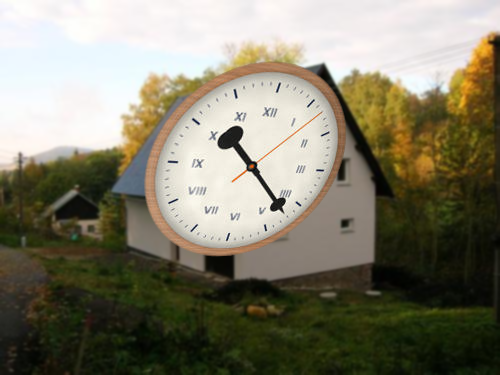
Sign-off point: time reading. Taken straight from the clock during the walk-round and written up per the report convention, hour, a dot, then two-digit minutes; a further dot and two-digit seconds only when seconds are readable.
10.22.07
